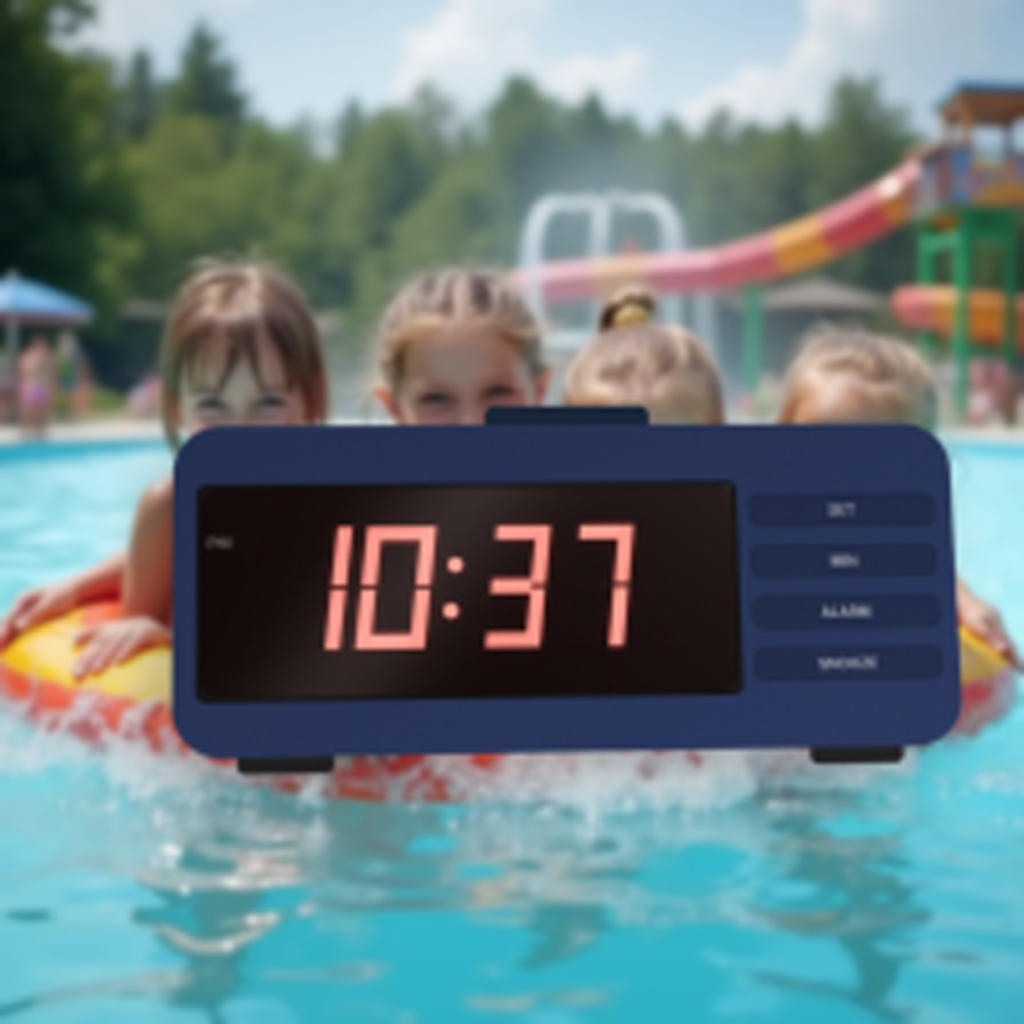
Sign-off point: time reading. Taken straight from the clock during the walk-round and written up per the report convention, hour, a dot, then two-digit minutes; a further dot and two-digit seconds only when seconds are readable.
10.37
